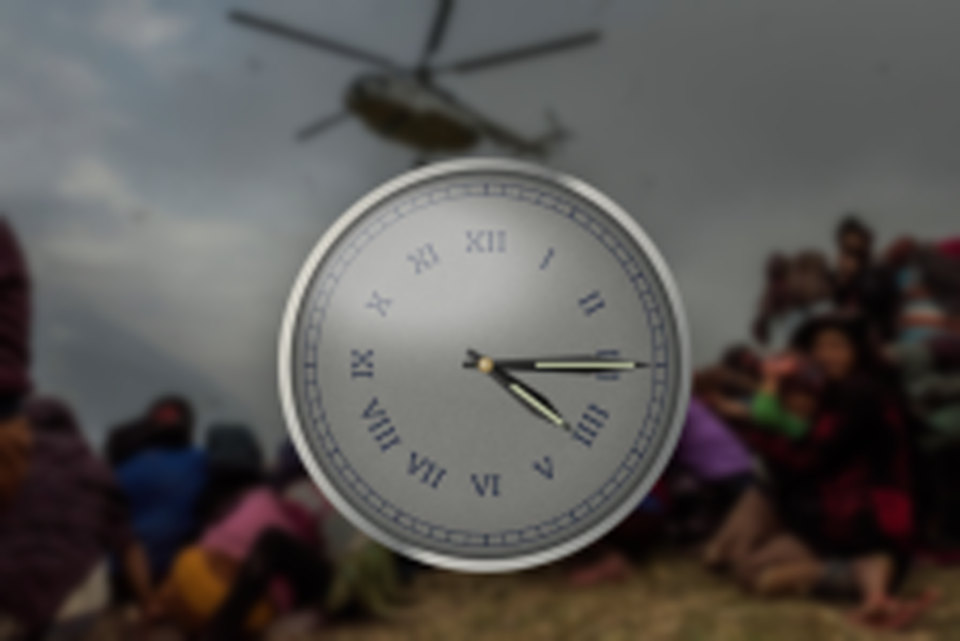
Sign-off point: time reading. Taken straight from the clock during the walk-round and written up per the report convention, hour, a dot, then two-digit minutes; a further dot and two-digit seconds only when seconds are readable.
4.15
